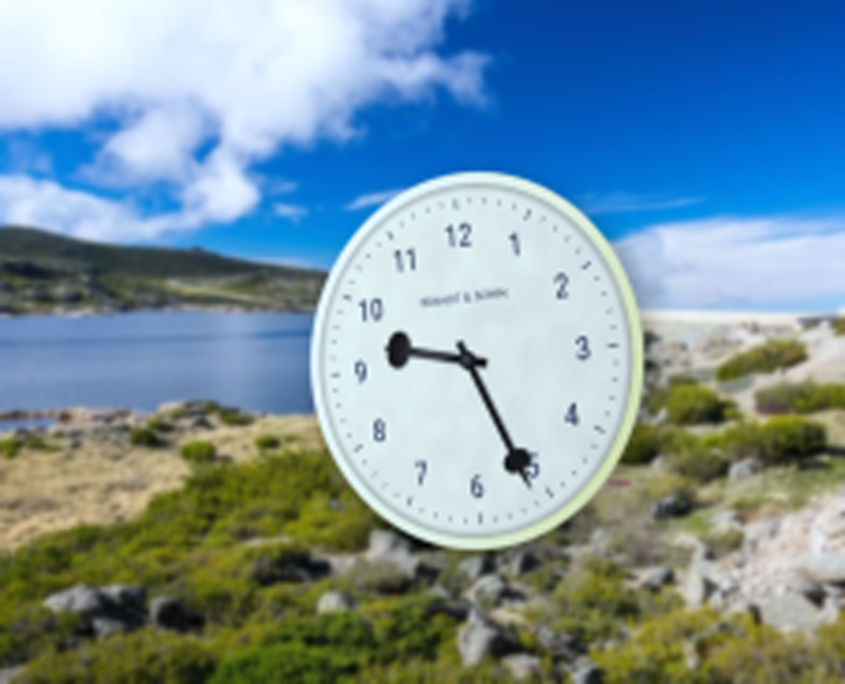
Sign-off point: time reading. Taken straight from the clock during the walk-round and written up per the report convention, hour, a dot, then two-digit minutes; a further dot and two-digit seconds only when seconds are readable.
9.26
